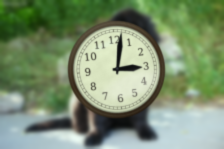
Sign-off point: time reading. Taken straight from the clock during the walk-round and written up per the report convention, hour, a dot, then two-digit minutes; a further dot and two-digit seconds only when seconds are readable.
3.02
